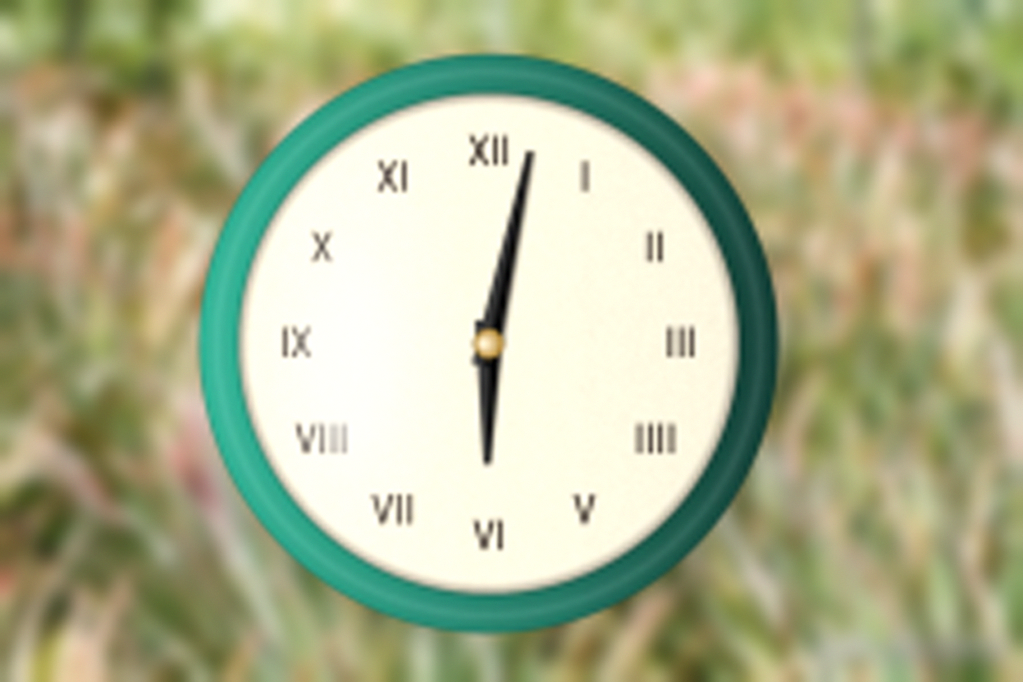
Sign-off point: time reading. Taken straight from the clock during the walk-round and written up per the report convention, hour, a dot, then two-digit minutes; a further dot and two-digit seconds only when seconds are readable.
6.02
